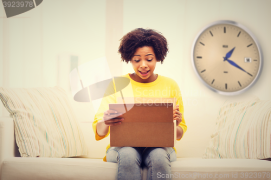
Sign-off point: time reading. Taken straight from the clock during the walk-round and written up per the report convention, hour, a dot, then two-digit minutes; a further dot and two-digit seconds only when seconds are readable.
1.20
